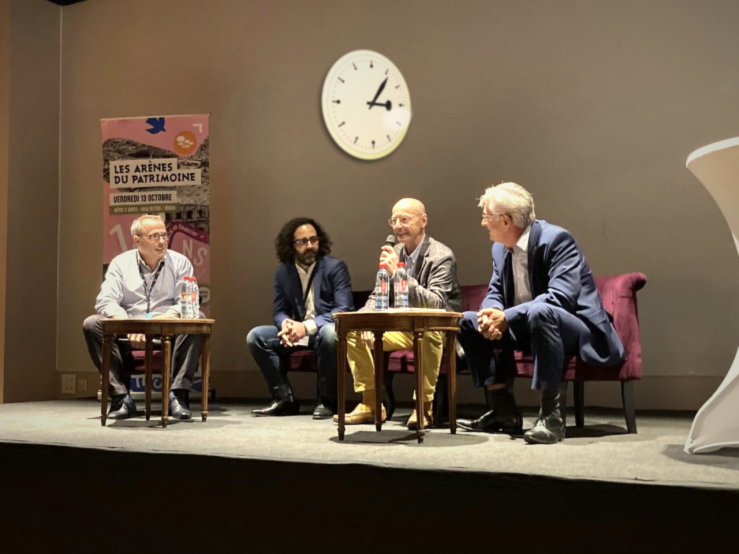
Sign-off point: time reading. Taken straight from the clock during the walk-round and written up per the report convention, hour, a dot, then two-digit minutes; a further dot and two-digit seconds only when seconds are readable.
3.06
